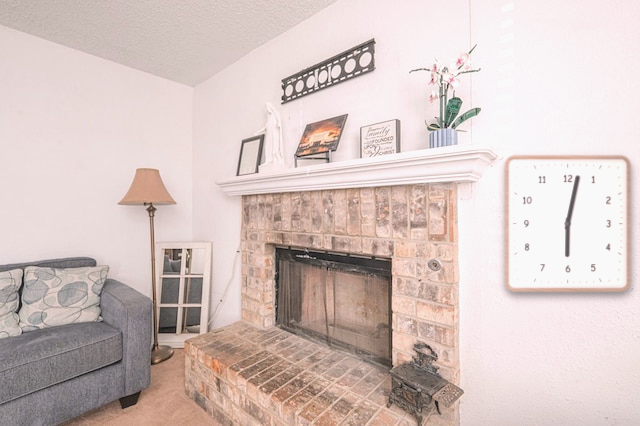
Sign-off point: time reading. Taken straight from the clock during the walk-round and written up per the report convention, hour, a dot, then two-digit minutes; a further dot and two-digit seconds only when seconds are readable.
6.02
